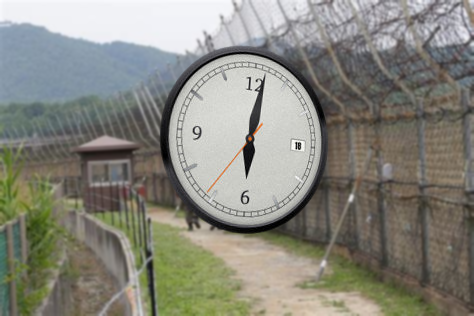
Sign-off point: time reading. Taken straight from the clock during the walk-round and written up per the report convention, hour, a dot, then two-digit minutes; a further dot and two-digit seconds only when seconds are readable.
6.01.36
